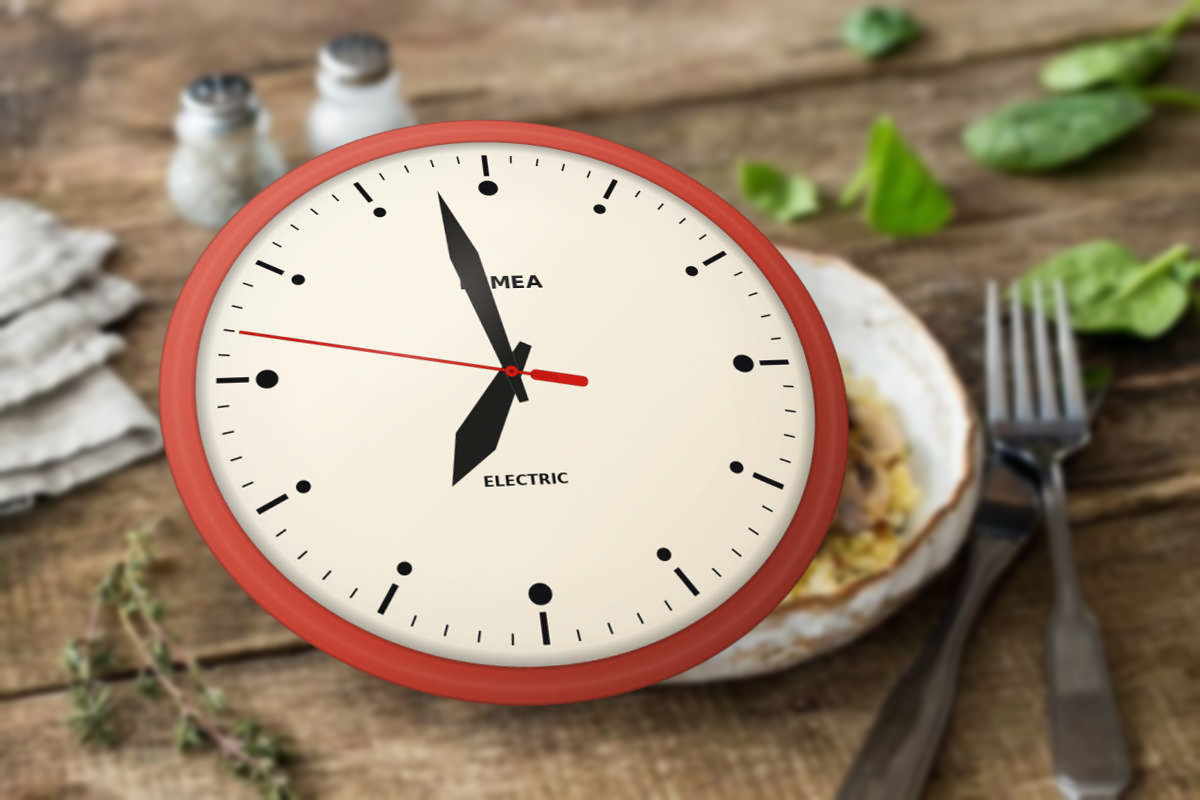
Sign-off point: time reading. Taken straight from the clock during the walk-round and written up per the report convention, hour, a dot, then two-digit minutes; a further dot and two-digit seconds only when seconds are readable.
6.57.47
